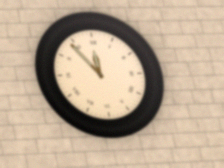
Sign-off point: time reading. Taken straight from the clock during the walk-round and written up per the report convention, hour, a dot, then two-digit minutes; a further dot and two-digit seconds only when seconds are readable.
11.54
